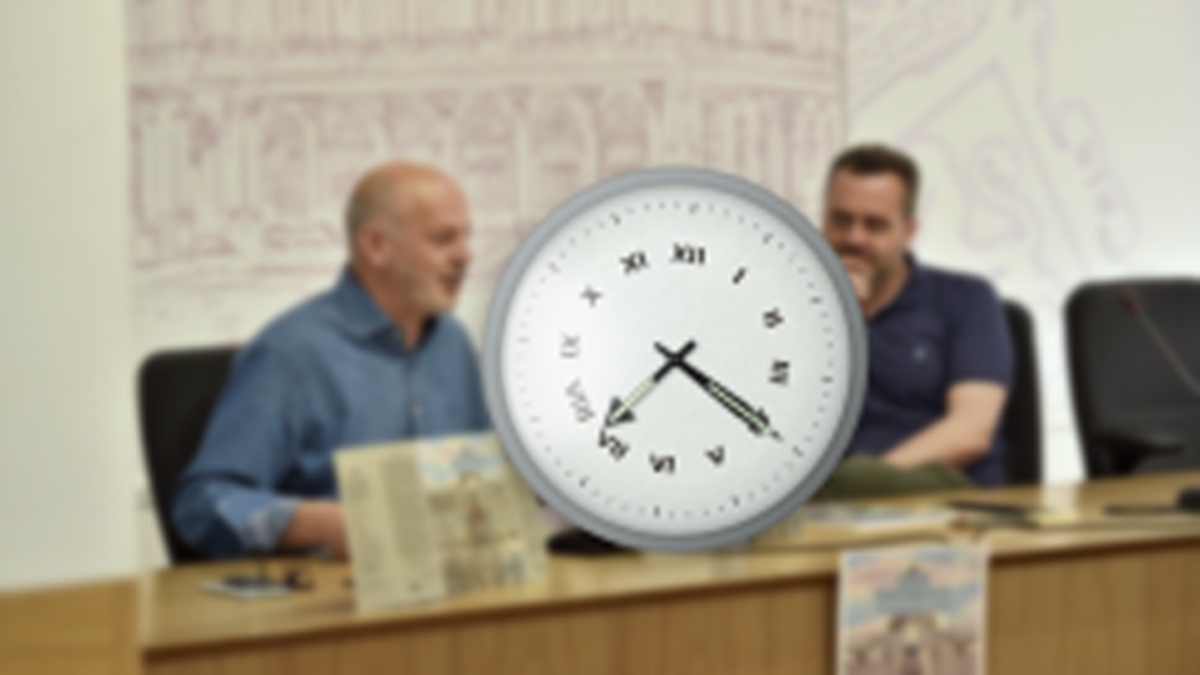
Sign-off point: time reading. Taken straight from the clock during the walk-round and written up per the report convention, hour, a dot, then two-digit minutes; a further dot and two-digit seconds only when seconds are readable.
7.20
